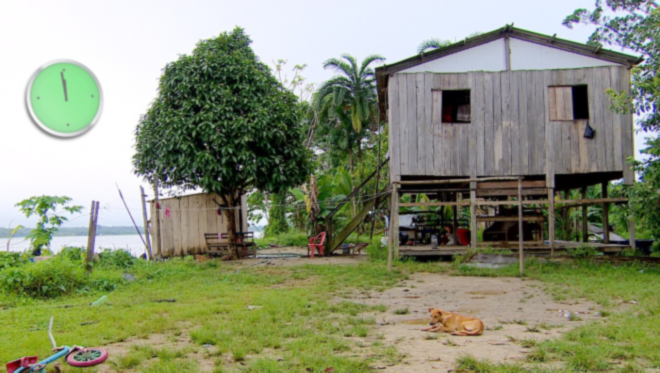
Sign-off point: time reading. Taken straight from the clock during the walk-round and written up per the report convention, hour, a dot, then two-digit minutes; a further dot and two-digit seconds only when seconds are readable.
11.59
